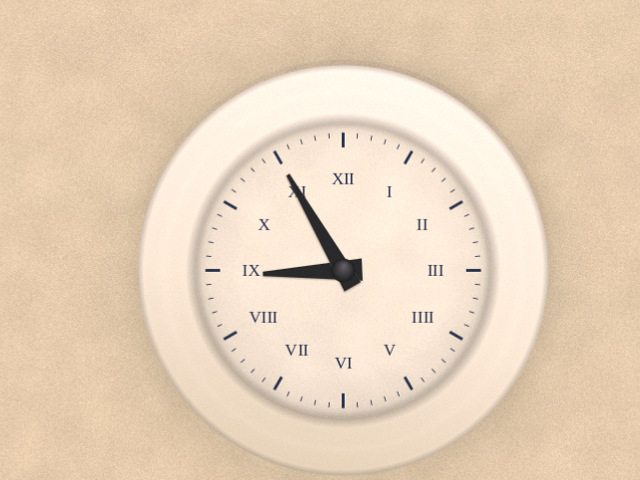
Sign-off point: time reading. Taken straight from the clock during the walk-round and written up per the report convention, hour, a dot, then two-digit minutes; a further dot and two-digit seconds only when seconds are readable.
8.55
